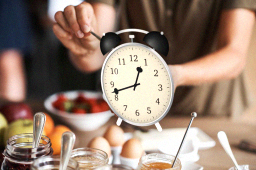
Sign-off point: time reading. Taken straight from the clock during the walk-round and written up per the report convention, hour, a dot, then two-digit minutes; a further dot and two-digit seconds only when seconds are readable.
12.42
